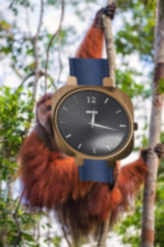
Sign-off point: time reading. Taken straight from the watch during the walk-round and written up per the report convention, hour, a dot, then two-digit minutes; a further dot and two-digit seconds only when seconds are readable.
12.17
